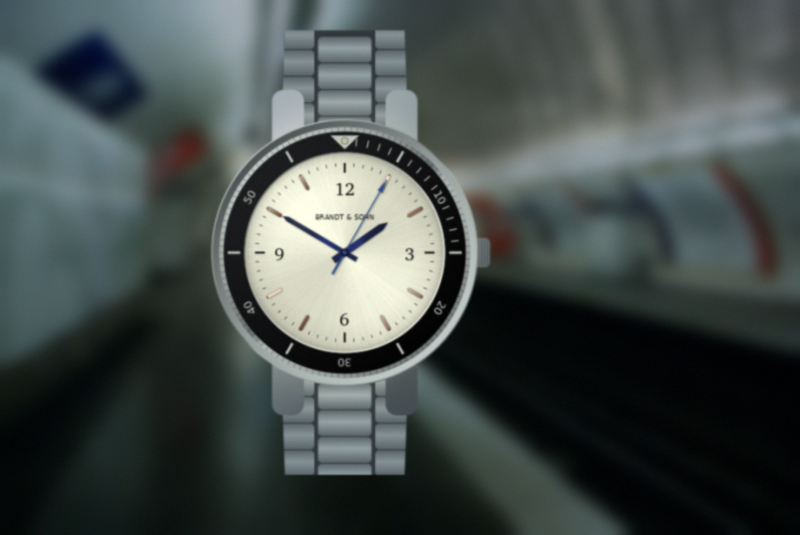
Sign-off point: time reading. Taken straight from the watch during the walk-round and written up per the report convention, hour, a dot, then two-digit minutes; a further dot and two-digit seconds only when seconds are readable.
1.50.05
